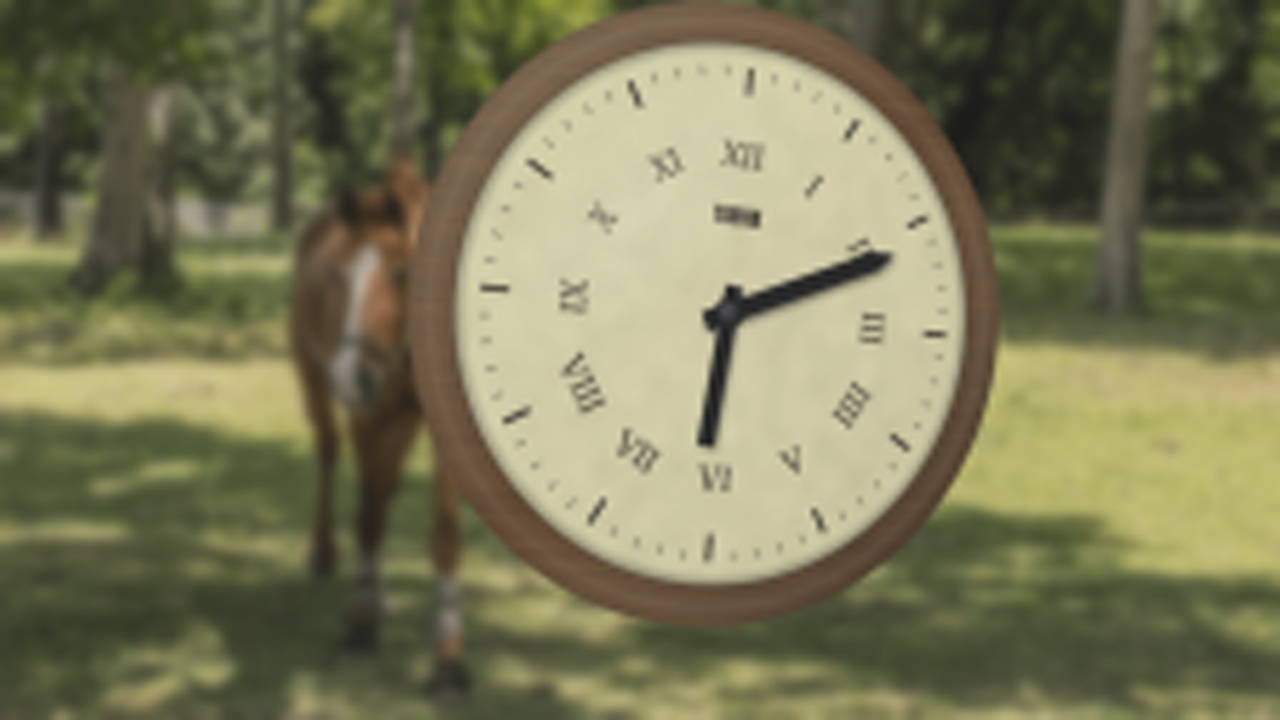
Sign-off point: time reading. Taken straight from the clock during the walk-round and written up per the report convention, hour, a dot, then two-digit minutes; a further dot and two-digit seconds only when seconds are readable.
6.11
